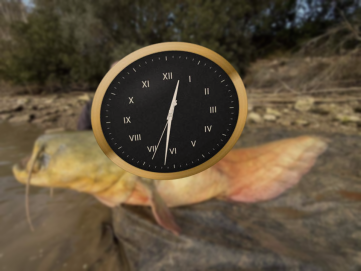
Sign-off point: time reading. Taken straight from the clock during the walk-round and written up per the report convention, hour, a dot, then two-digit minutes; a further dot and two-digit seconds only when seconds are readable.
12.31.34
